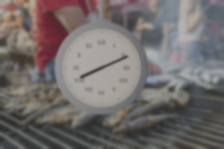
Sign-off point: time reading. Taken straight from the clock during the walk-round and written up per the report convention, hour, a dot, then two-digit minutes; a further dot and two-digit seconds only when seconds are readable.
8.11
